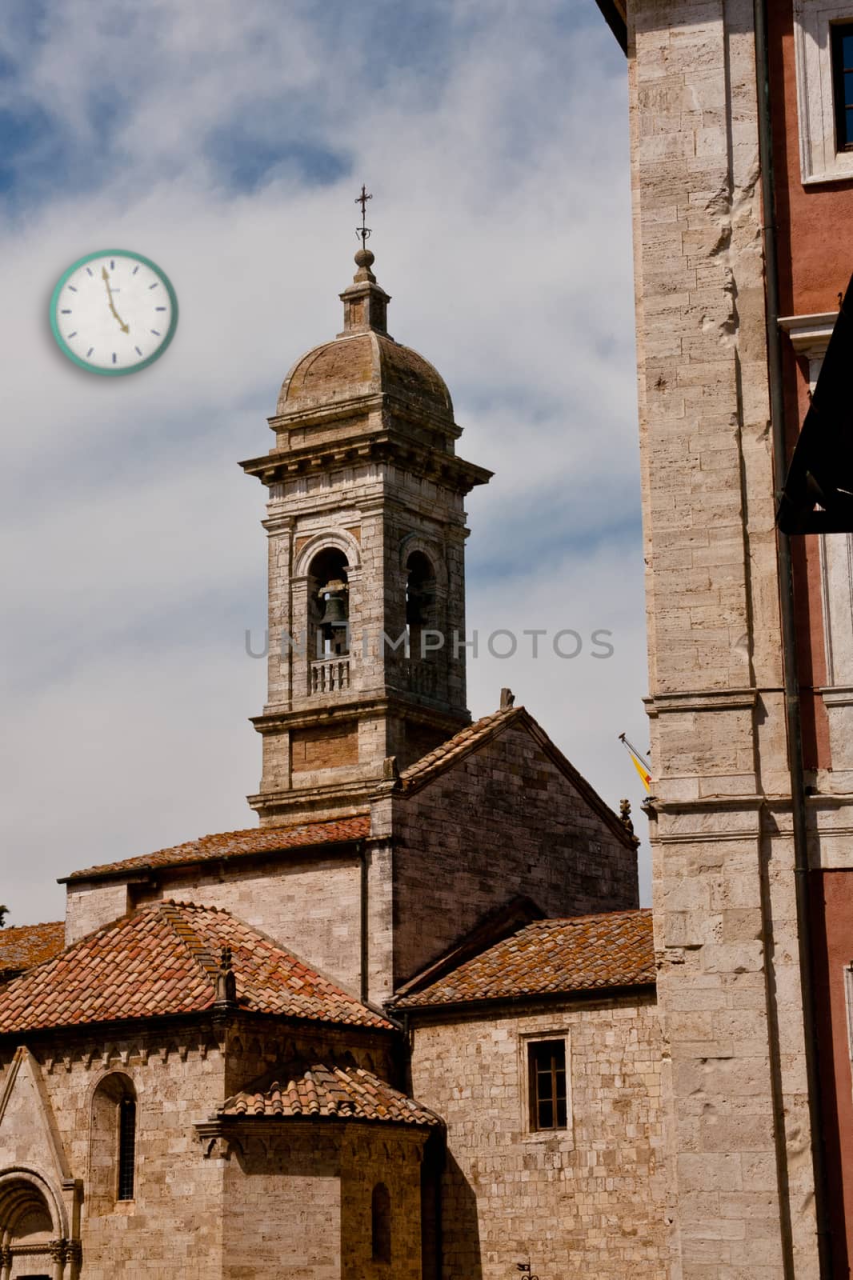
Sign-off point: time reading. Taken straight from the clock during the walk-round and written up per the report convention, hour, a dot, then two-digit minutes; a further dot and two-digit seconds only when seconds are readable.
4.58
